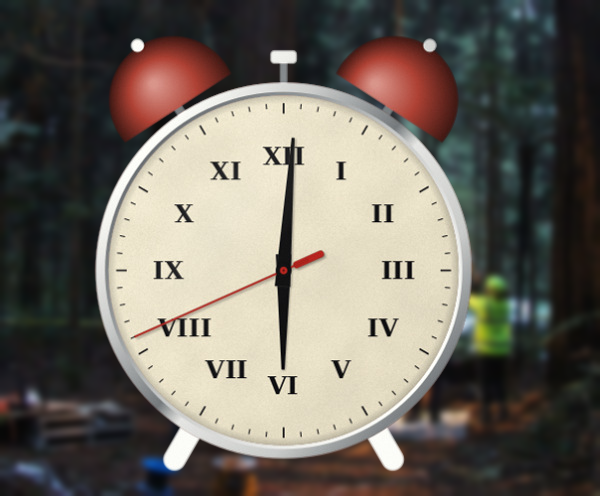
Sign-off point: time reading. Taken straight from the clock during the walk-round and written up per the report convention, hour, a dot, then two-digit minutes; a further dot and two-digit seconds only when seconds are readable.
6.00.41
